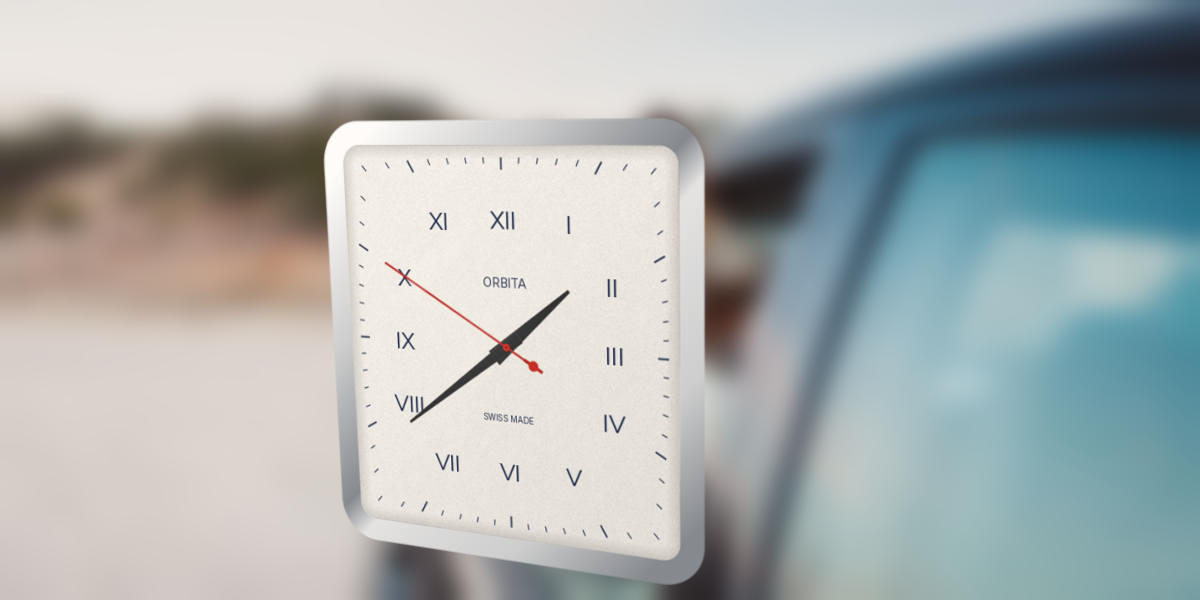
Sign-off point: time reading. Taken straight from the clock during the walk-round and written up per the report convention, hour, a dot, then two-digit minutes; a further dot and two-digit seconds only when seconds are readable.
1.38.50
